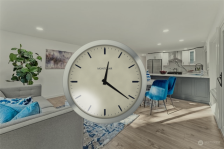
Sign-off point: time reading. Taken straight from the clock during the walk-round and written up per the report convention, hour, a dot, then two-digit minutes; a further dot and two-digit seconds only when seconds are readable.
12.21
